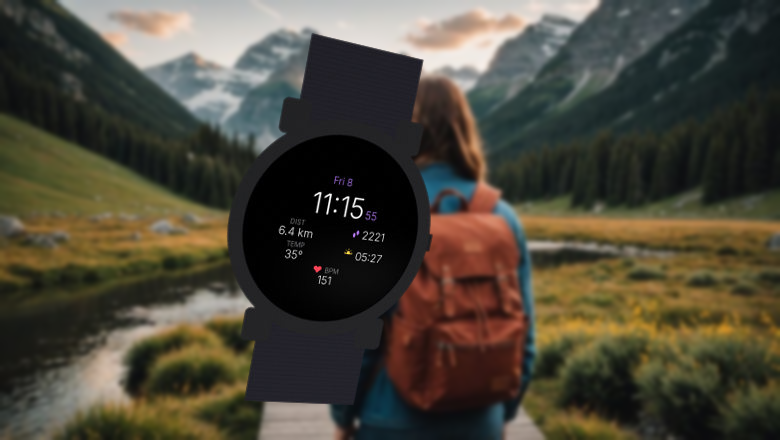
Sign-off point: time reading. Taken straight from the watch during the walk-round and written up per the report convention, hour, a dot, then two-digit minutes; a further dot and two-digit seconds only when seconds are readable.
11.15.55
